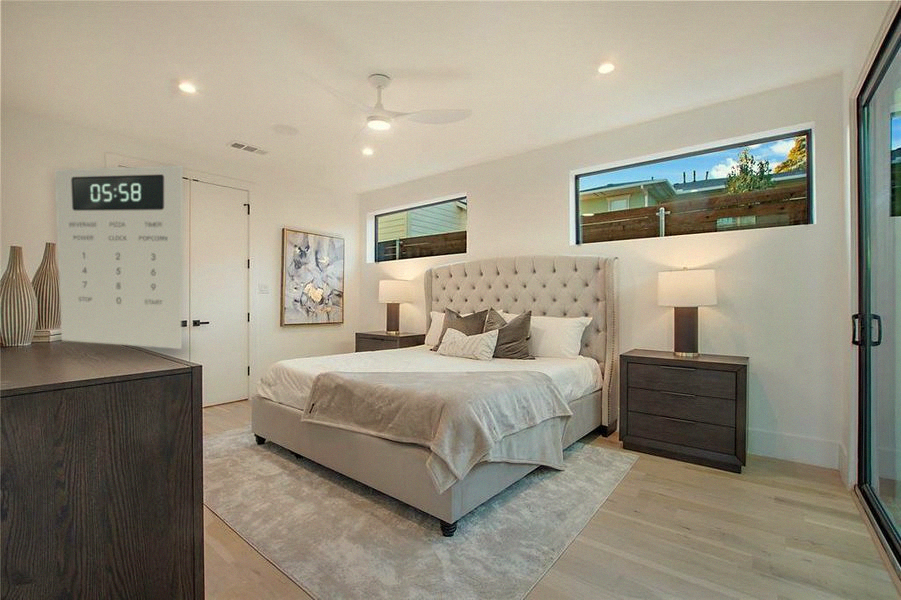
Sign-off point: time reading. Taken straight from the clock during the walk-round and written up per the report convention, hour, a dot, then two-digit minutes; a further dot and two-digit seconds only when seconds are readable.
5.58
